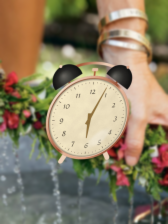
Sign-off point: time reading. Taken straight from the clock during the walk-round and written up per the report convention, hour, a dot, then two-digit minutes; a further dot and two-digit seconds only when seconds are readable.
6.04
